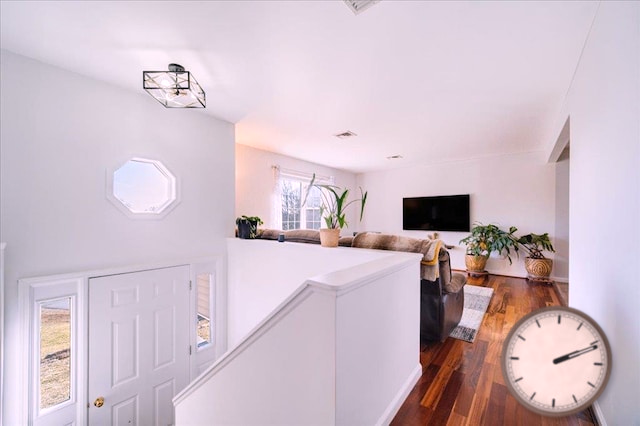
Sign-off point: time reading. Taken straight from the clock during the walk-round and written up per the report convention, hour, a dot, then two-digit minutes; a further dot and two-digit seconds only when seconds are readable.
2.11
